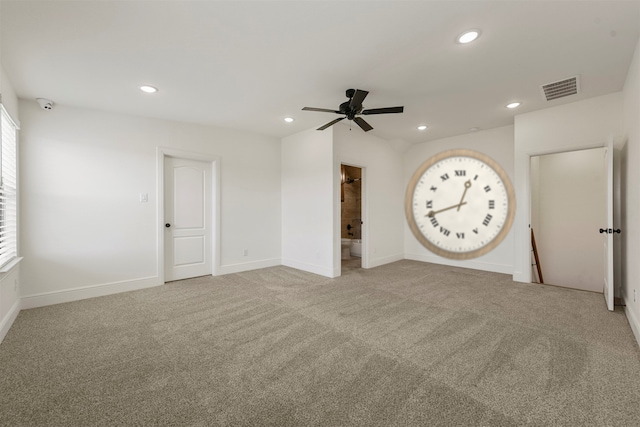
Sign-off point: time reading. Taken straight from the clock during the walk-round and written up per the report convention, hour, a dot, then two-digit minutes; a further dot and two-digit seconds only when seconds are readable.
12.42
